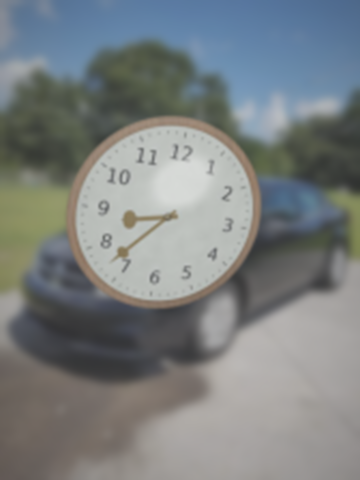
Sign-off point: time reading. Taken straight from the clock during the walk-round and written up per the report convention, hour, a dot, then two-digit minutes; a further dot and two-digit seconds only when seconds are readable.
8.37
